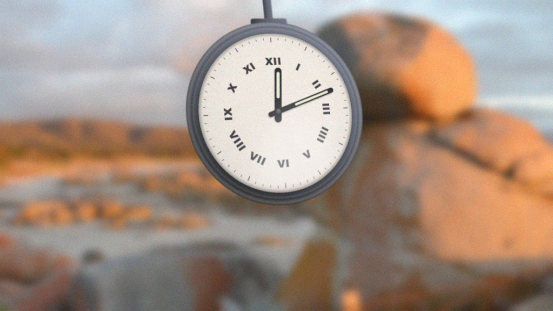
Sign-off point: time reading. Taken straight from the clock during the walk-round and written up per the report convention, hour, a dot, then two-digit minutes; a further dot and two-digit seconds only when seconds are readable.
12.12
